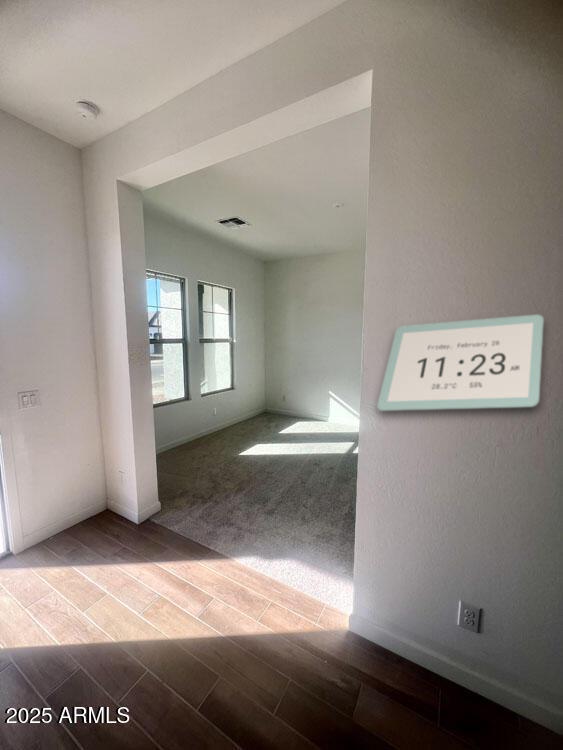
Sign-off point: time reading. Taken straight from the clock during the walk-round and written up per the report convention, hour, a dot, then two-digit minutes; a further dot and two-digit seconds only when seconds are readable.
11.23
